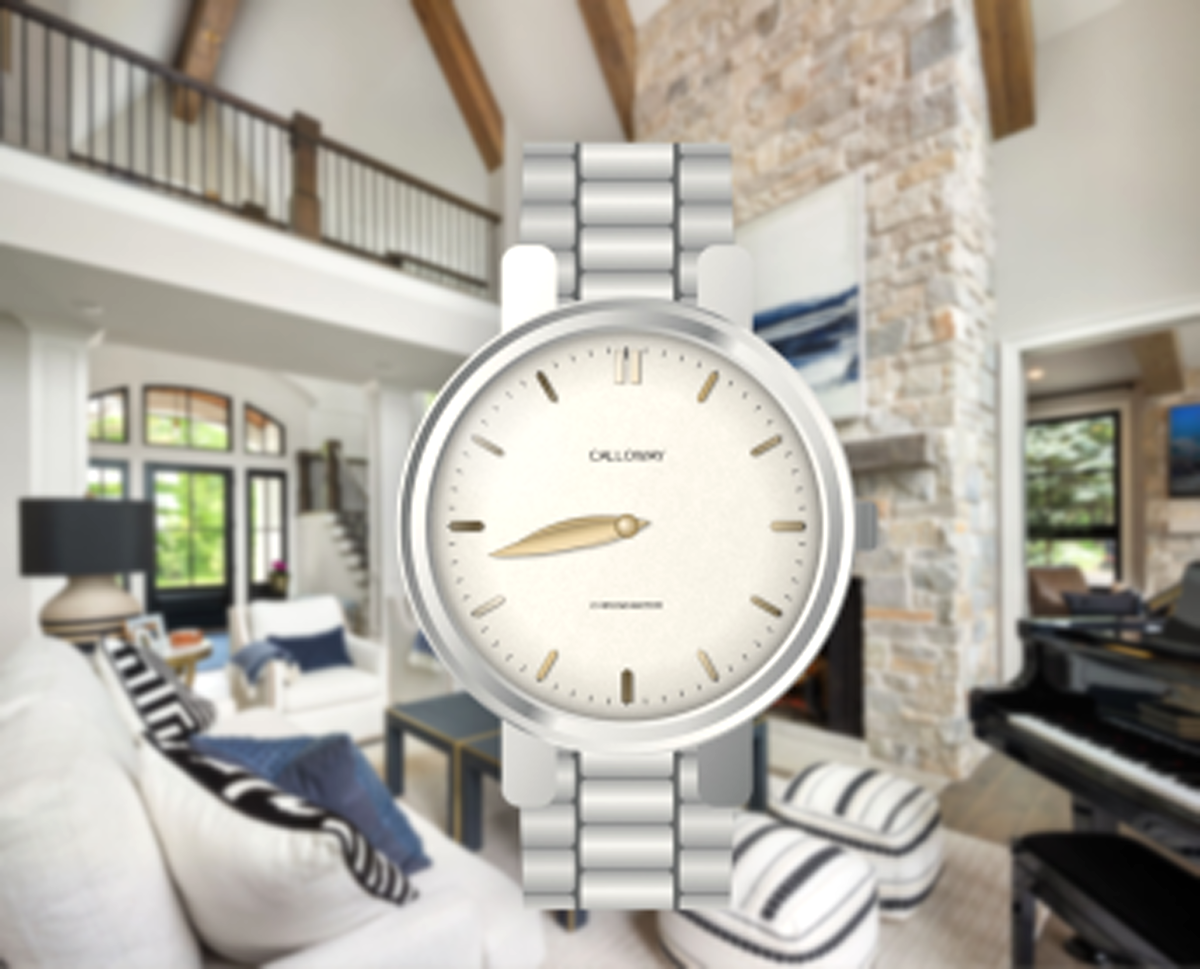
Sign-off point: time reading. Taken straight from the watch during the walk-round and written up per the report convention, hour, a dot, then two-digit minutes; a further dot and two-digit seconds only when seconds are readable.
8.43
